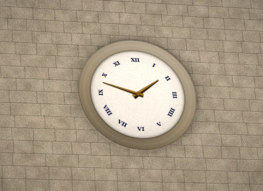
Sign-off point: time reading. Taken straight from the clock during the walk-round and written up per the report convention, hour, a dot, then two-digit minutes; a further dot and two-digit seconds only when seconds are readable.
1.48
